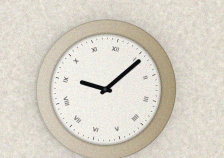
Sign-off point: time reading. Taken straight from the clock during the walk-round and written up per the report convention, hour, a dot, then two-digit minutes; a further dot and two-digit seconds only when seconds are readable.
9.06
